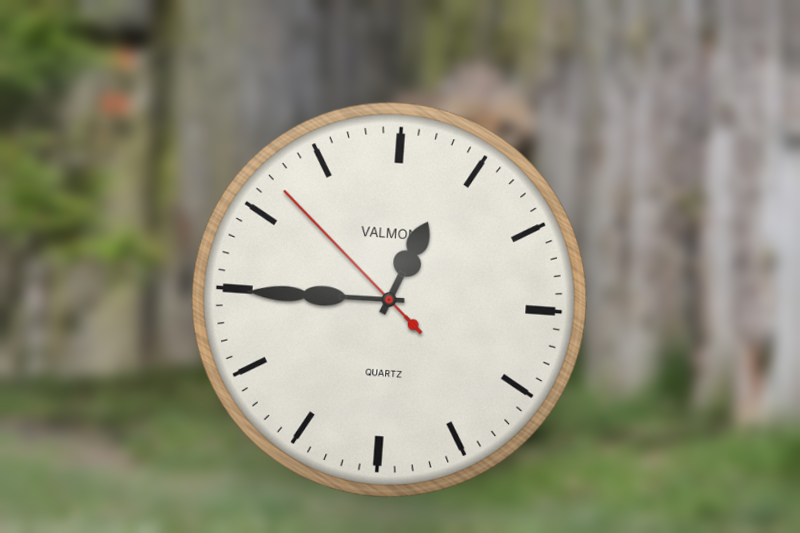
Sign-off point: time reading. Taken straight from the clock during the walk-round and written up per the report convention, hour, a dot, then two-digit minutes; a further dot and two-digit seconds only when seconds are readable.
12.44.52
